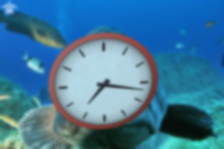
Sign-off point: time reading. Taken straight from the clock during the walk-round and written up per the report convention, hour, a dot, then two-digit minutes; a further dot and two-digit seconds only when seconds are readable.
7.17
